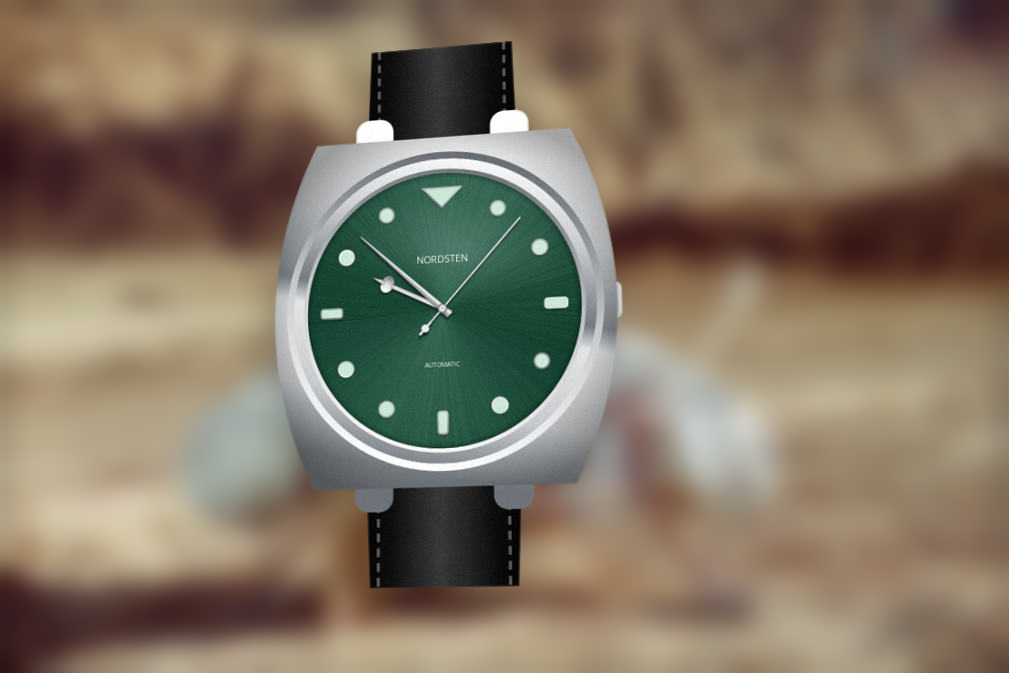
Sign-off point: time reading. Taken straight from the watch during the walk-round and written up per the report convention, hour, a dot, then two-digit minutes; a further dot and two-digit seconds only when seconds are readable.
9.52.07
